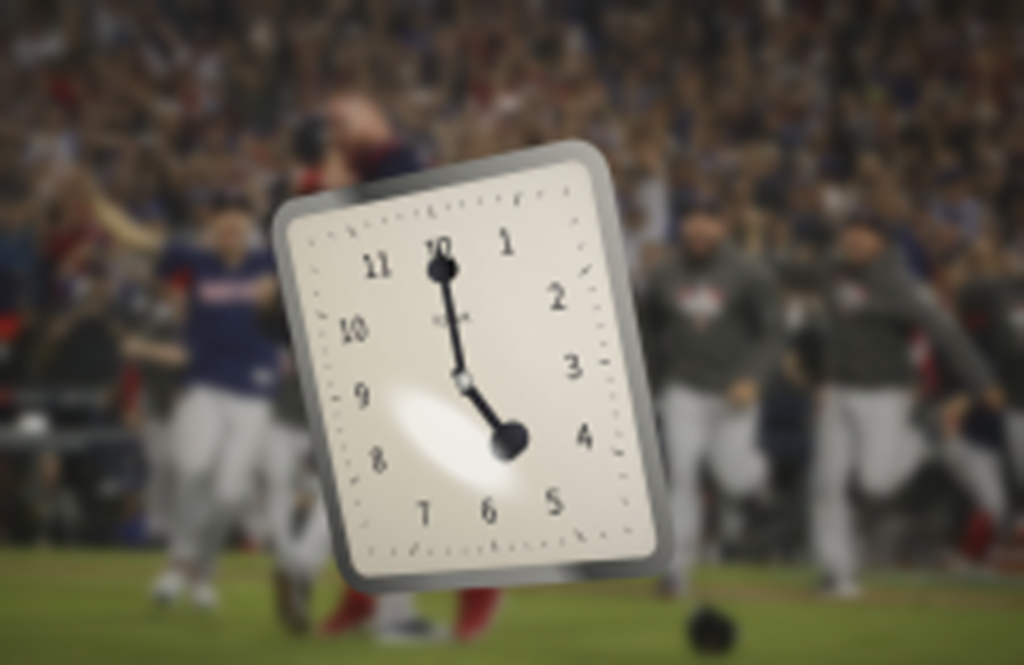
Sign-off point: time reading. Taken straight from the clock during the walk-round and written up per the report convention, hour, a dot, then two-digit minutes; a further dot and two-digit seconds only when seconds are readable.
5.00
